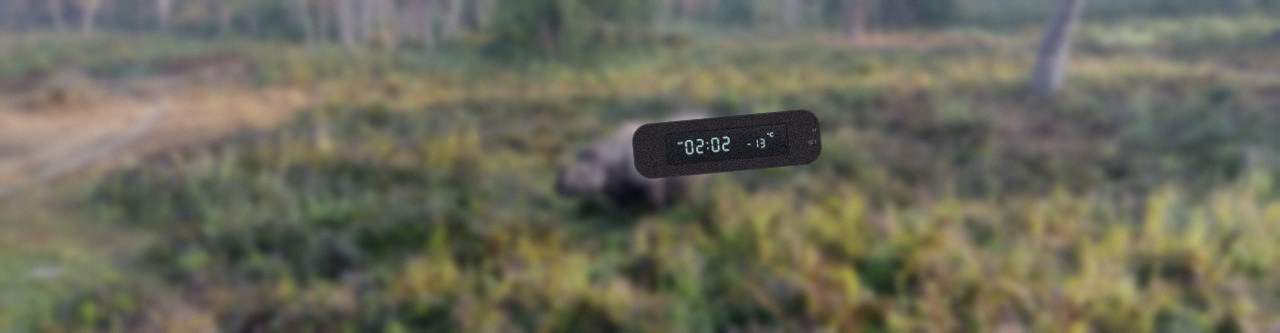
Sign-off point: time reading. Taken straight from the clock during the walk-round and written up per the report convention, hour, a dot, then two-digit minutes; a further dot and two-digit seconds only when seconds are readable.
2.02
